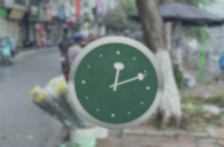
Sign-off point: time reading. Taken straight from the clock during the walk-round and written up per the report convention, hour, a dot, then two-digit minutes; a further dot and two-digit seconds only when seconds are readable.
12.11
